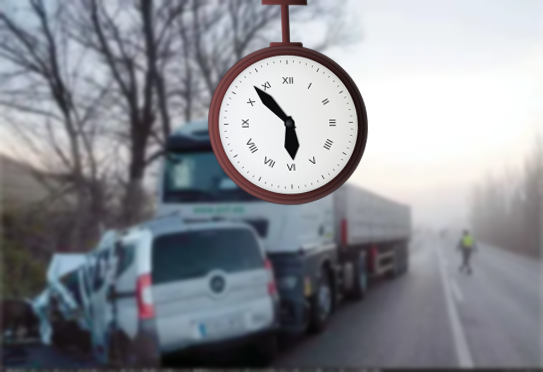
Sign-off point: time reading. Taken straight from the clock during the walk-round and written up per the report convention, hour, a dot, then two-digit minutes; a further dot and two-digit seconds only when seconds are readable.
5.53
